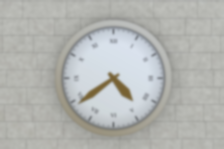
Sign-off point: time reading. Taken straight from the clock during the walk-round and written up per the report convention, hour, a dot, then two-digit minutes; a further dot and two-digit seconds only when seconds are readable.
4.39
